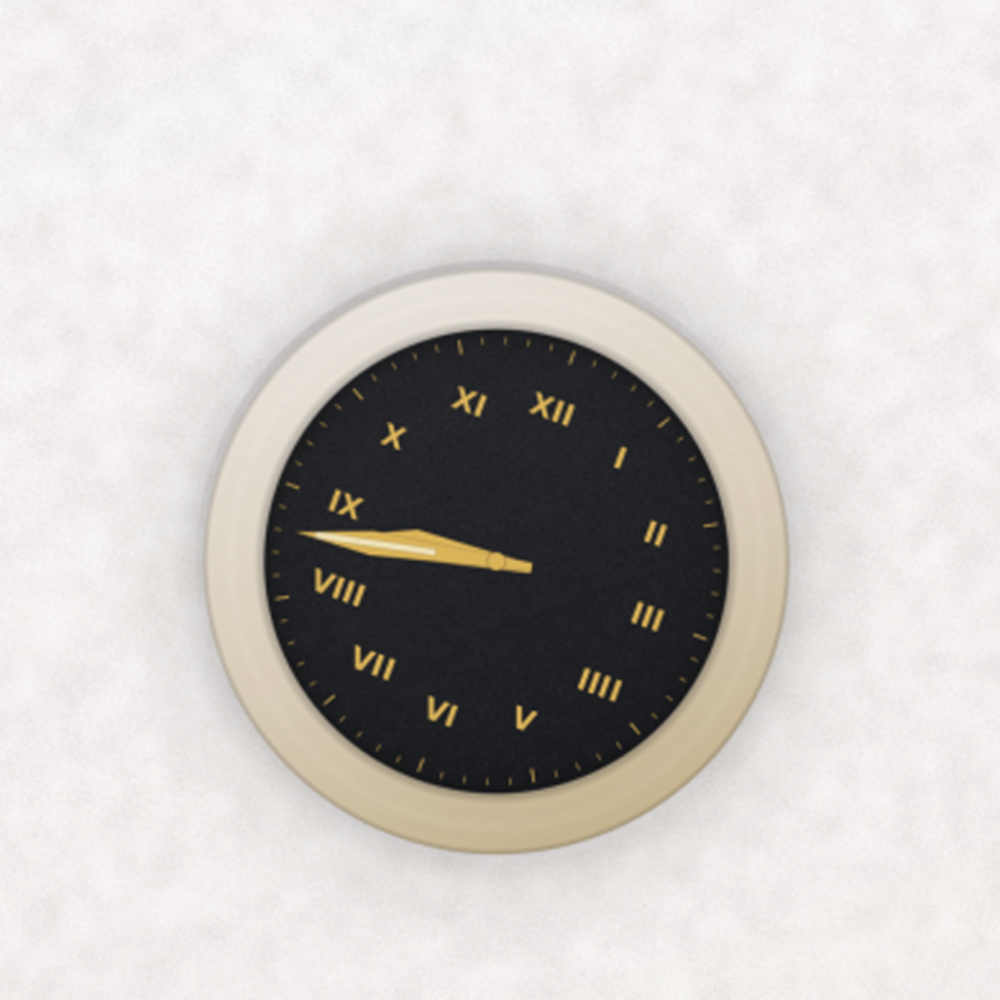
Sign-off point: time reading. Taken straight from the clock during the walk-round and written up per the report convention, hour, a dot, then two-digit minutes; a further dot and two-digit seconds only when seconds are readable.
8.43
